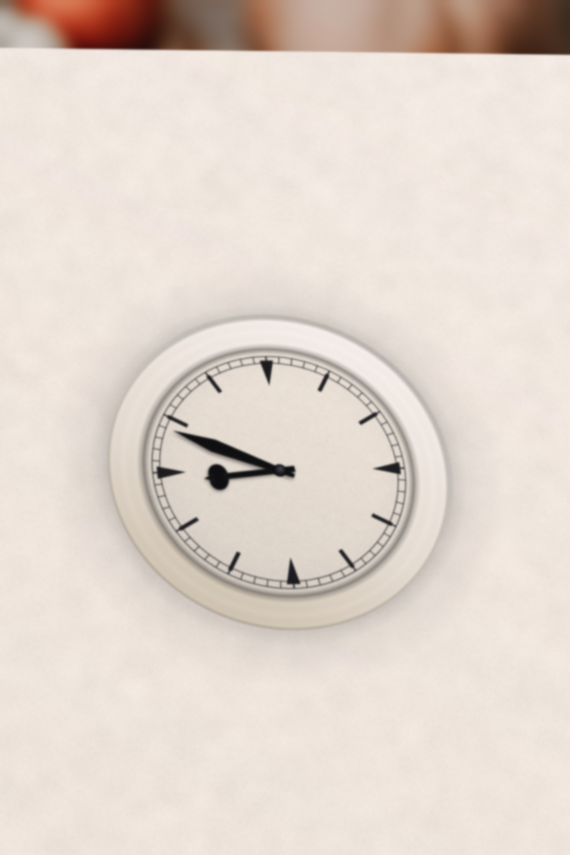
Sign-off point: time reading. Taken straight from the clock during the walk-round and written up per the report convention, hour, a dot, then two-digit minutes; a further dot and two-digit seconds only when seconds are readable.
8.49
